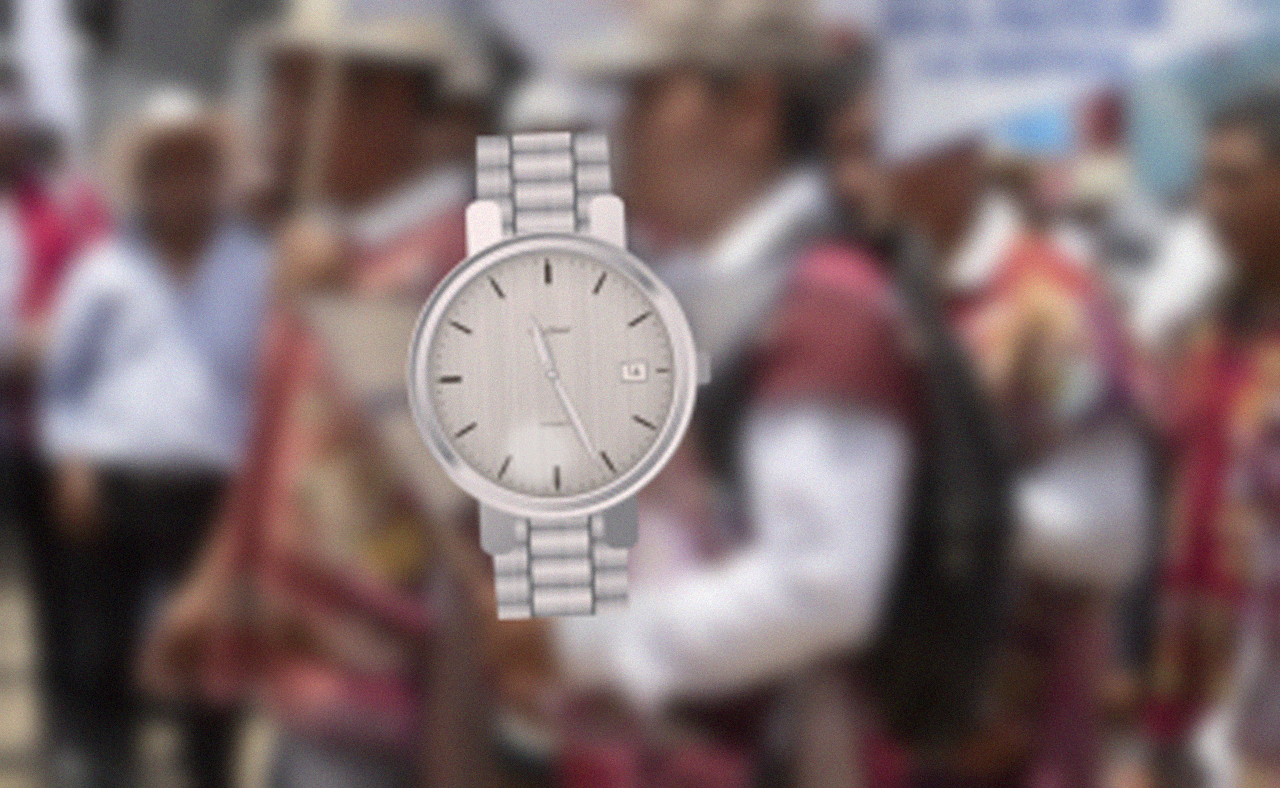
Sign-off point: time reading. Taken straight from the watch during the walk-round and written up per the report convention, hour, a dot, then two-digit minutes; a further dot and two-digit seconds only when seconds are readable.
11.26
